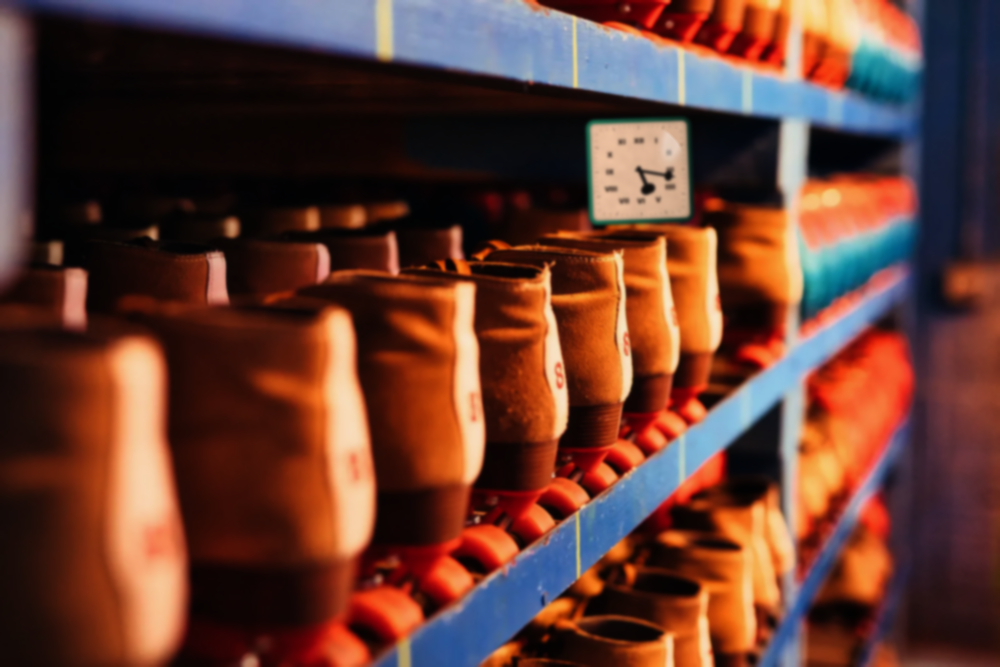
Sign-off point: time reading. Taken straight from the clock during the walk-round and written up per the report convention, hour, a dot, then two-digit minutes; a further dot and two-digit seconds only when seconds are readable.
5.17
